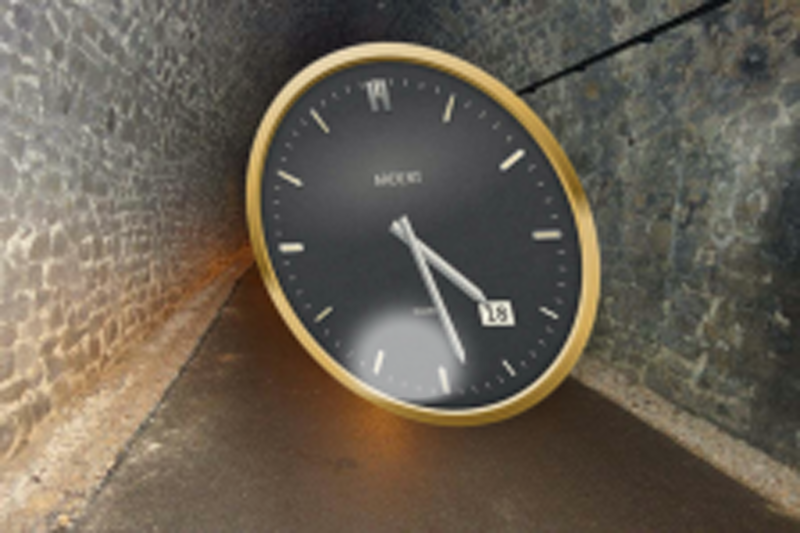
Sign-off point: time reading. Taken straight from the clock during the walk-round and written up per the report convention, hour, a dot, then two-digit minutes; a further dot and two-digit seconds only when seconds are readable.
4.28
